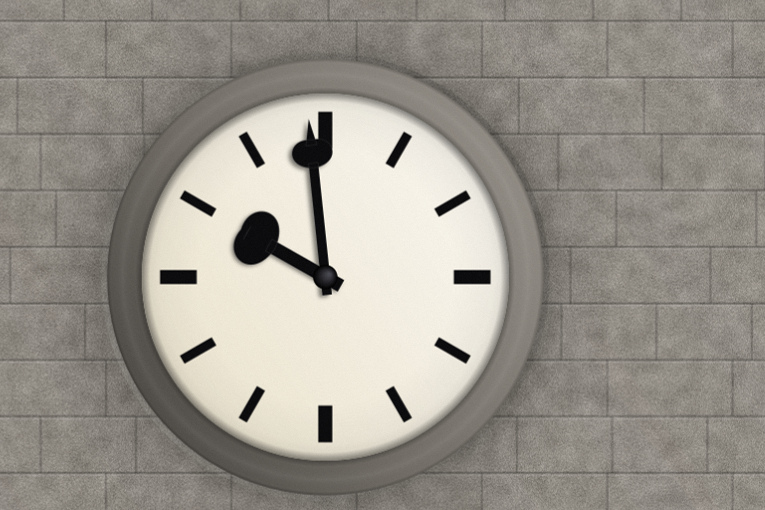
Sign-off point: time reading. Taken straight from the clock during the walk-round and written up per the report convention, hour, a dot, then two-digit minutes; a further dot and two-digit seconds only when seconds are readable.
9.59
